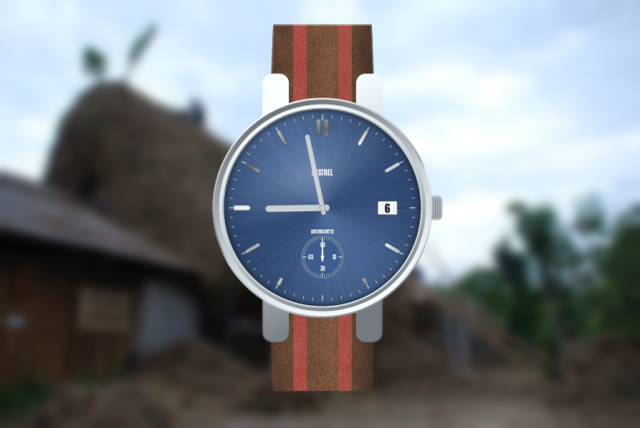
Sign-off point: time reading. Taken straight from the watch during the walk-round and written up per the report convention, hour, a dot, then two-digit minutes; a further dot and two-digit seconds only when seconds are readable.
8.58
